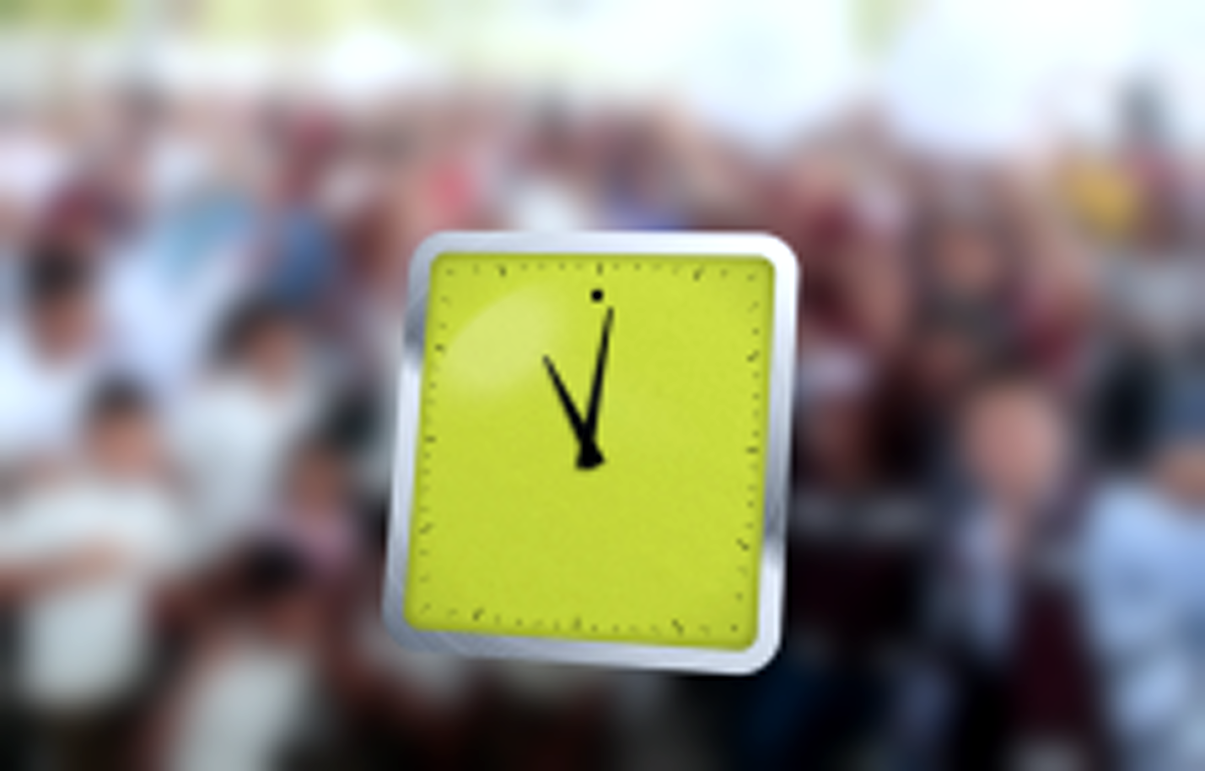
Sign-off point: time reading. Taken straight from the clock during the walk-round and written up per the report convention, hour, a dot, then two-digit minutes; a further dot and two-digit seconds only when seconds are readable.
11.01
